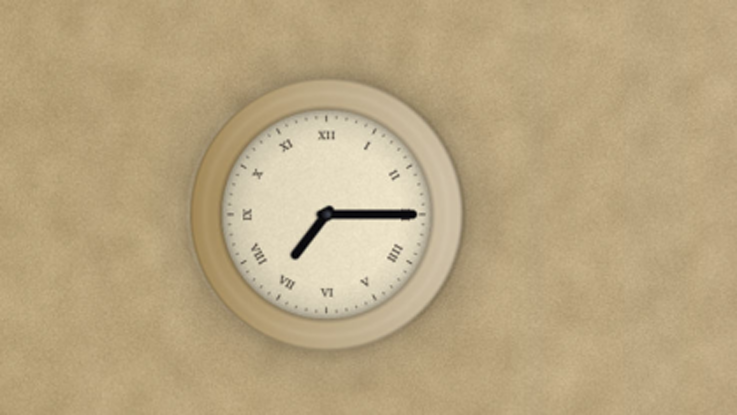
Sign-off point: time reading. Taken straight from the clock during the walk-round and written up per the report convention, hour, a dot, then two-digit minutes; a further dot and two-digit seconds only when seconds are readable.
7.15
